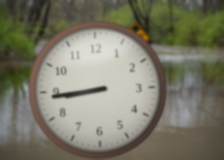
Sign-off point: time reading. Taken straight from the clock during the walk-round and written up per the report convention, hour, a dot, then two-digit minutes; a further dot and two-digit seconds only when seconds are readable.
8.44
